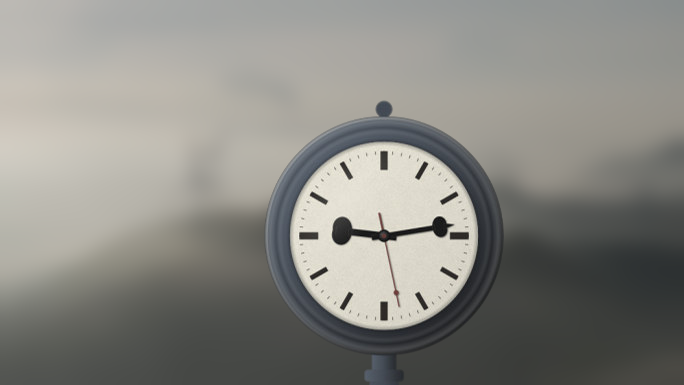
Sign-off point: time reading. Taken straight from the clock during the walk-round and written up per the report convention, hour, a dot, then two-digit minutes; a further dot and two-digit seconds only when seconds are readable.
9.13.28
